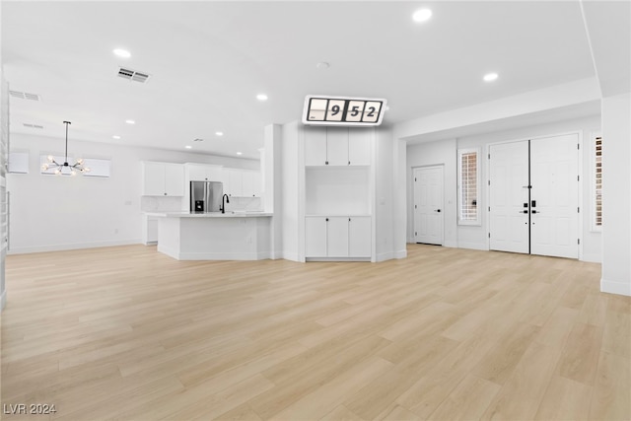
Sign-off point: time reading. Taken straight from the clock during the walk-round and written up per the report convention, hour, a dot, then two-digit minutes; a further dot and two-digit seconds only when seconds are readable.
9.52
